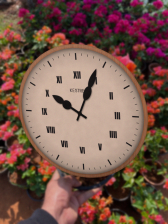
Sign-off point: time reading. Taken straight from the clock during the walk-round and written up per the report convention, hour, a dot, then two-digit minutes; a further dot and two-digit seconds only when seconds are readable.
10.04
